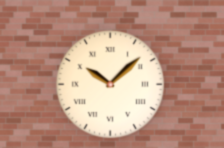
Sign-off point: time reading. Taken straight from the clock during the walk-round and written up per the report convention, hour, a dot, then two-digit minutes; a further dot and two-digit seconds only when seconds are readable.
10.08
